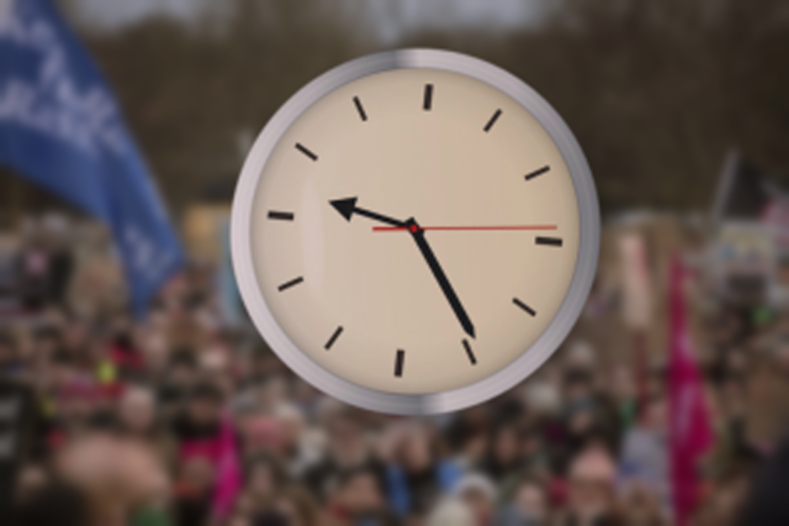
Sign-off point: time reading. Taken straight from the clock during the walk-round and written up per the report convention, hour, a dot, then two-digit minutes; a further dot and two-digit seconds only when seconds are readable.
9.24.14
